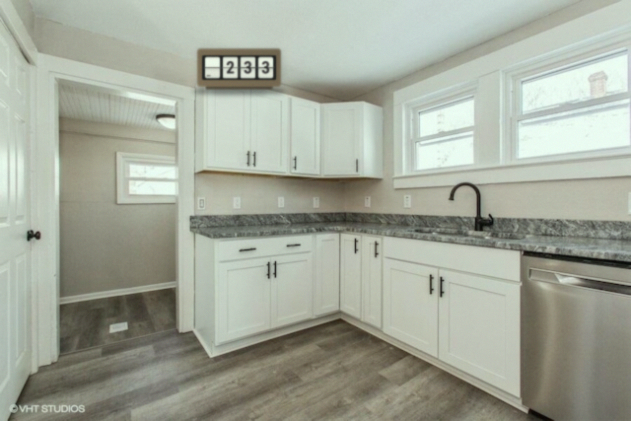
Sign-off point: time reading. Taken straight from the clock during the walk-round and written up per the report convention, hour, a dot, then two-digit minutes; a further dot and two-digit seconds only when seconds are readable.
2.33
